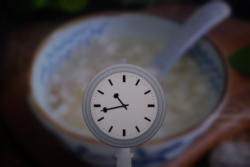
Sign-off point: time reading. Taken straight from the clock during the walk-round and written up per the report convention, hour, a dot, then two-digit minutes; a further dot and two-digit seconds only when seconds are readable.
10.43
